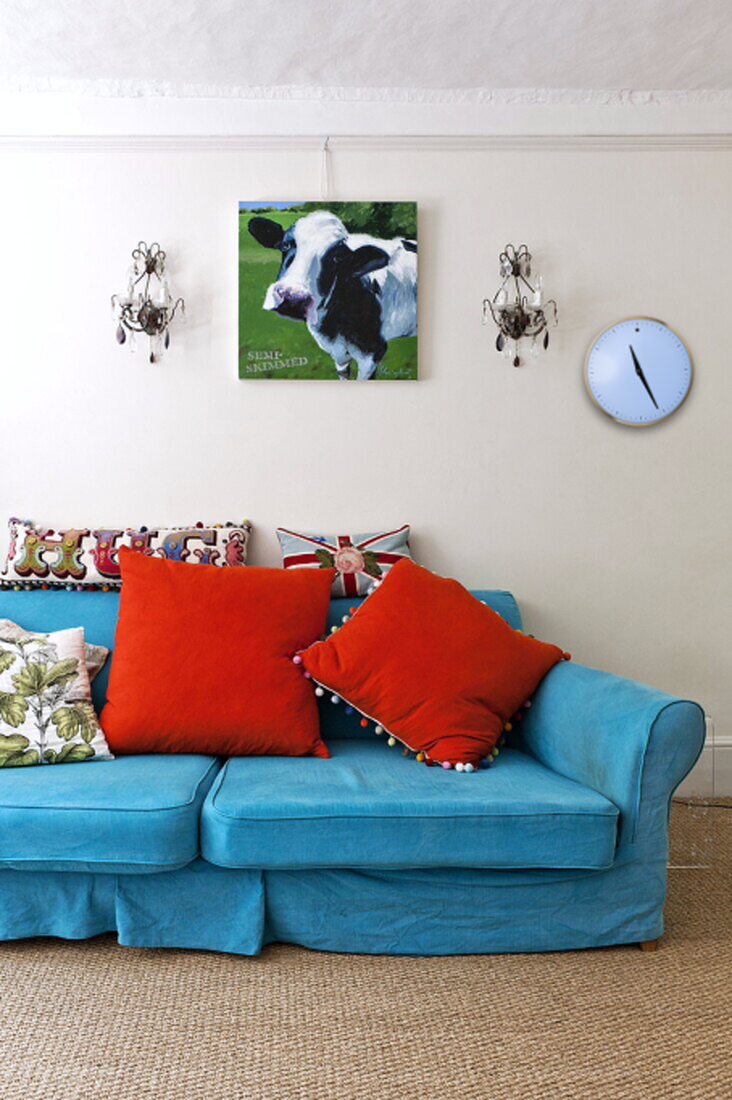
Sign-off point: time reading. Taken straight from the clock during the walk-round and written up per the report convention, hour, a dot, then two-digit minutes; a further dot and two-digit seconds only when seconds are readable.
11.26
